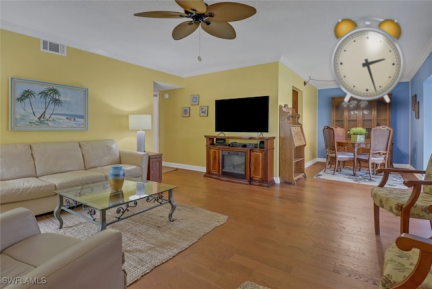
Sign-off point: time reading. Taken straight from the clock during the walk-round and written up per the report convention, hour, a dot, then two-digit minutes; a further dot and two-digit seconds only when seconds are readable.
2.27
